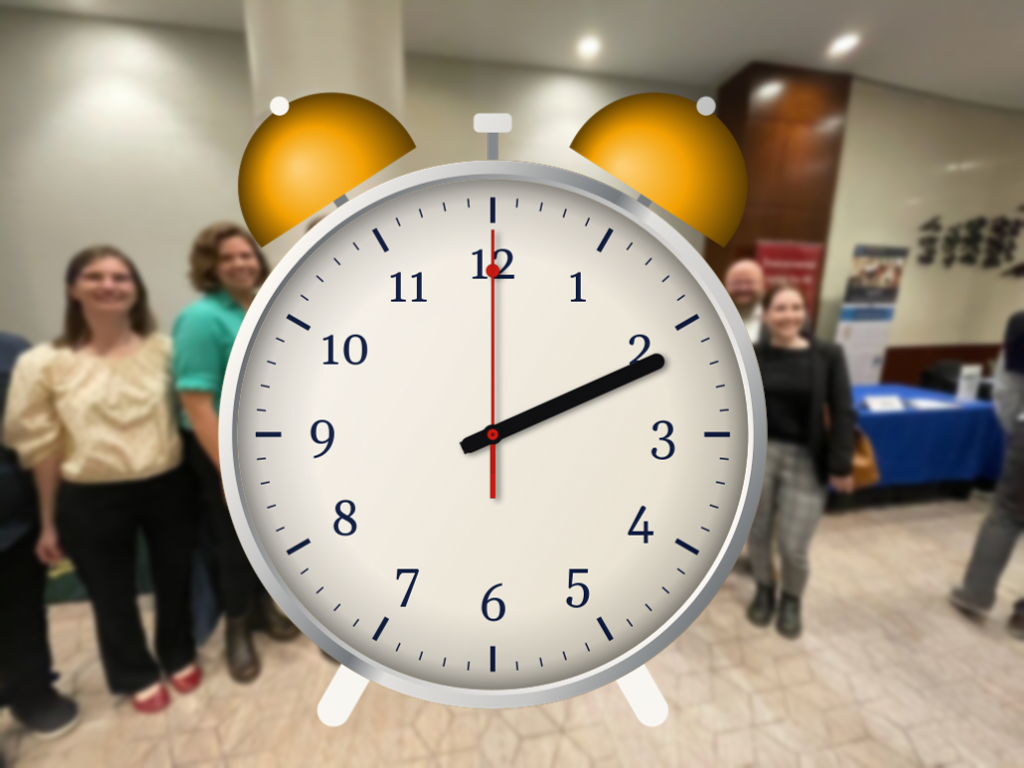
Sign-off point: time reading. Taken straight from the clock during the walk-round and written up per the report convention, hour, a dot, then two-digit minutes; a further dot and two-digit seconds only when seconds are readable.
2.11.00
